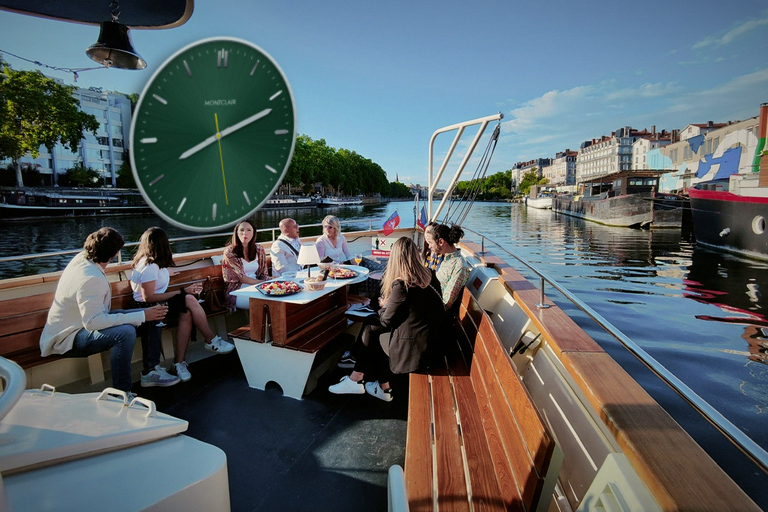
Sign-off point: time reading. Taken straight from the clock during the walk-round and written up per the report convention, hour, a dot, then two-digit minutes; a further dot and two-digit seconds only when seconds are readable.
8.11.28
